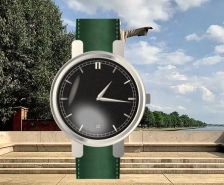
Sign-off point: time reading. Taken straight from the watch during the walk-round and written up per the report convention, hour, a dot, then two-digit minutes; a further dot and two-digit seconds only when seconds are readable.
1.16
